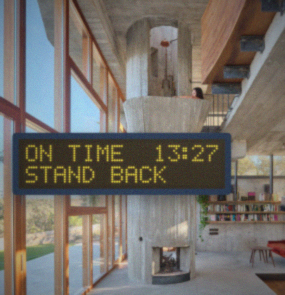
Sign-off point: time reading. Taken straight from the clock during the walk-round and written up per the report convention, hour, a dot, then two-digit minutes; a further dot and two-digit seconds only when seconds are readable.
13.27
